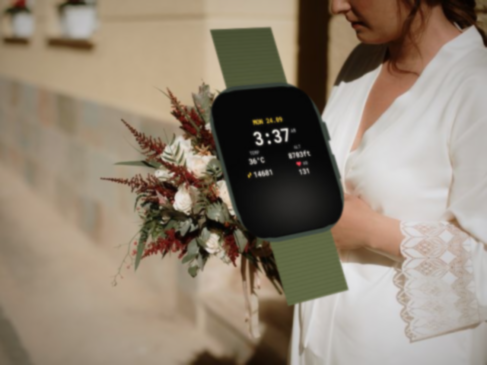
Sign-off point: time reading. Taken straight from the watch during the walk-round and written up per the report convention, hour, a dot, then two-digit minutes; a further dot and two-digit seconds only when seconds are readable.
3.37
